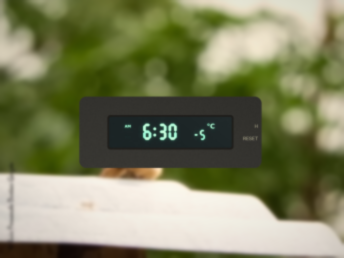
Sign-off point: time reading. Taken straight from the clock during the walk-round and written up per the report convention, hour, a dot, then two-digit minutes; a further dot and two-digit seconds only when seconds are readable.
6.30
